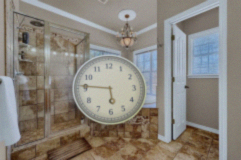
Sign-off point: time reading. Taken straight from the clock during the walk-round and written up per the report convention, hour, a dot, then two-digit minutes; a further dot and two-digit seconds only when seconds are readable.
5.46
